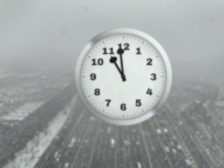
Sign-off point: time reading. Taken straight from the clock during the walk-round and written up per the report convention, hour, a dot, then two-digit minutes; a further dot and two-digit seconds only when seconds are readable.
10.59
